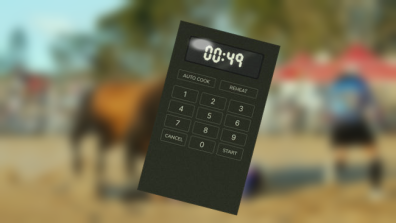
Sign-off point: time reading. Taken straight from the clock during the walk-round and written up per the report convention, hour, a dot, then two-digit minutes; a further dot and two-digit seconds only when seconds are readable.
0.49
